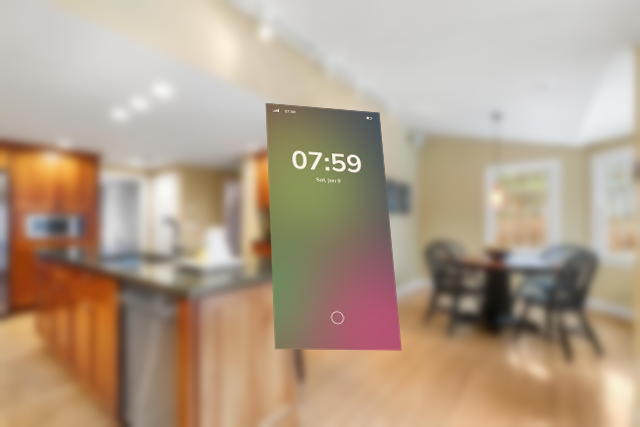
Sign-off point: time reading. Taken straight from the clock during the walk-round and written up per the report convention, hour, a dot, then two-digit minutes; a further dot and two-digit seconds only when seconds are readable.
7.59
